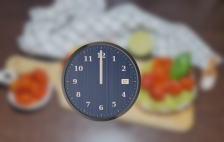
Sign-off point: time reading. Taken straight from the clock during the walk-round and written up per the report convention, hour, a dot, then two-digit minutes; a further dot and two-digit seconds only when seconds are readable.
12.00
